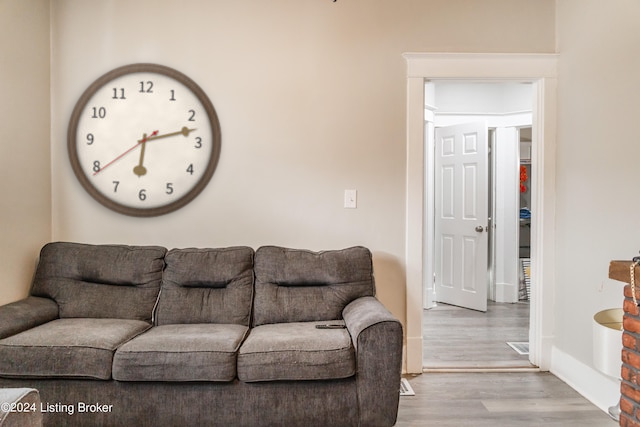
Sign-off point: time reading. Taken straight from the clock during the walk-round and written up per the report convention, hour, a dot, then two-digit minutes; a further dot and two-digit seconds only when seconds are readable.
6.12.39
